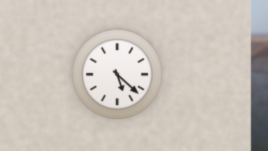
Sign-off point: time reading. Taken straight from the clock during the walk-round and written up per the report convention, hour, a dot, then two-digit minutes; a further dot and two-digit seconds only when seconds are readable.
5.22
